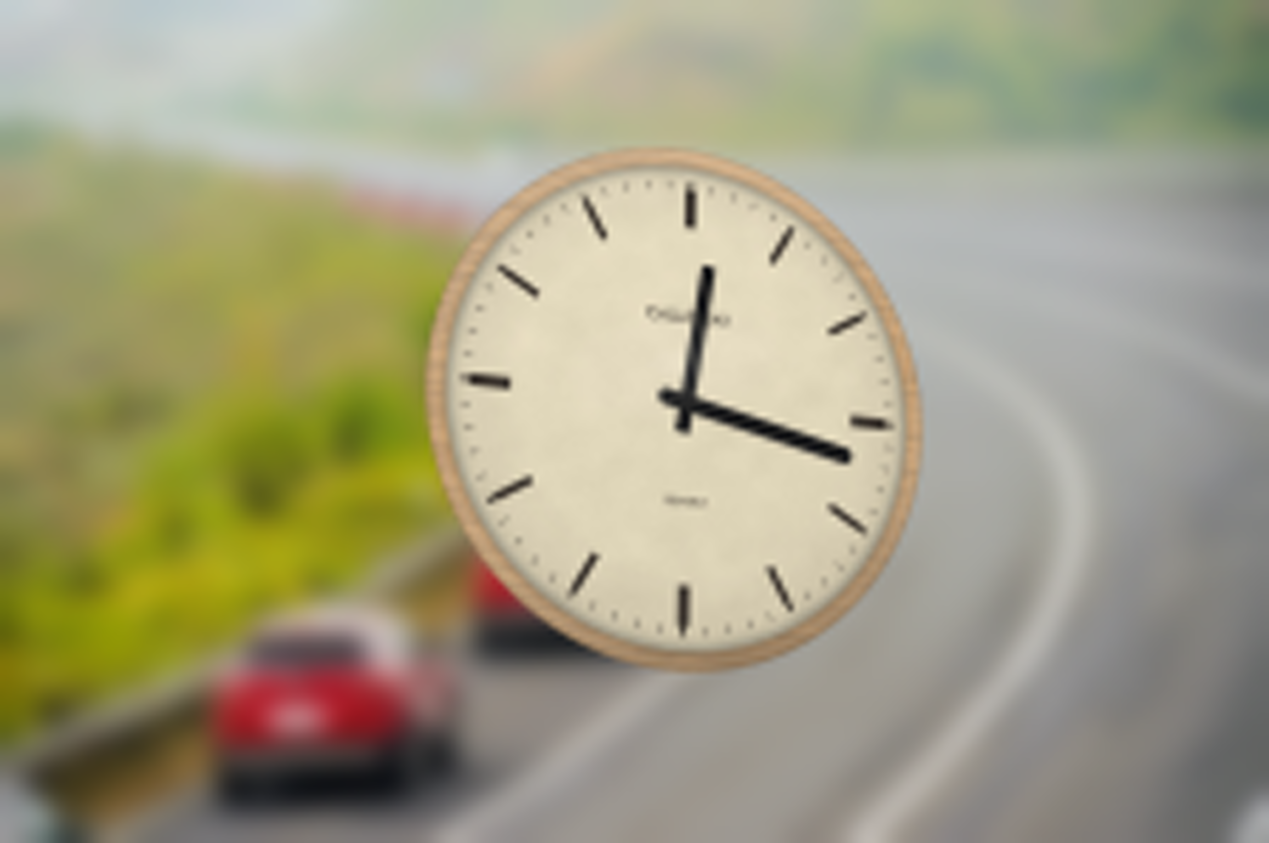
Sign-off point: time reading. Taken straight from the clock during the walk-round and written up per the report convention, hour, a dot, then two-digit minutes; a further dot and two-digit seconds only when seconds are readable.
12.17
